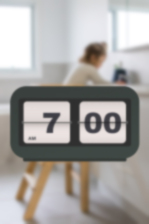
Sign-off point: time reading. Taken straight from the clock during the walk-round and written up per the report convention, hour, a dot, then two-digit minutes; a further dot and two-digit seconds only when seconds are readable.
7.00
